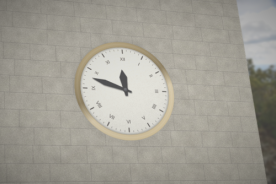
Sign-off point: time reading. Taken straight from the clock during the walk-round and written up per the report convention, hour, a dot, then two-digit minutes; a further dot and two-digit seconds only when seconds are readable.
11.48
